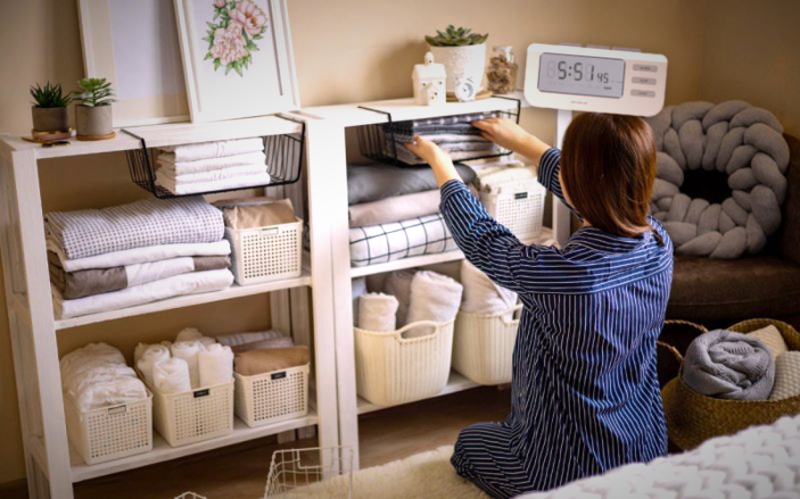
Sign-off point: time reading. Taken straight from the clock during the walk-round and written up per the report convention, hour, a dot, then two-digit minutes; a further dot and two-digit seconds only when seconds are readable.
5.51.45
